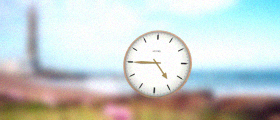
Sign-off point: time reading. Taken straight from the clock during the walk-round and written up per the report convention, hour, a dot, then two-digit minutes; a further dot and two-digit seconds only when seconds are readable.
4.45
